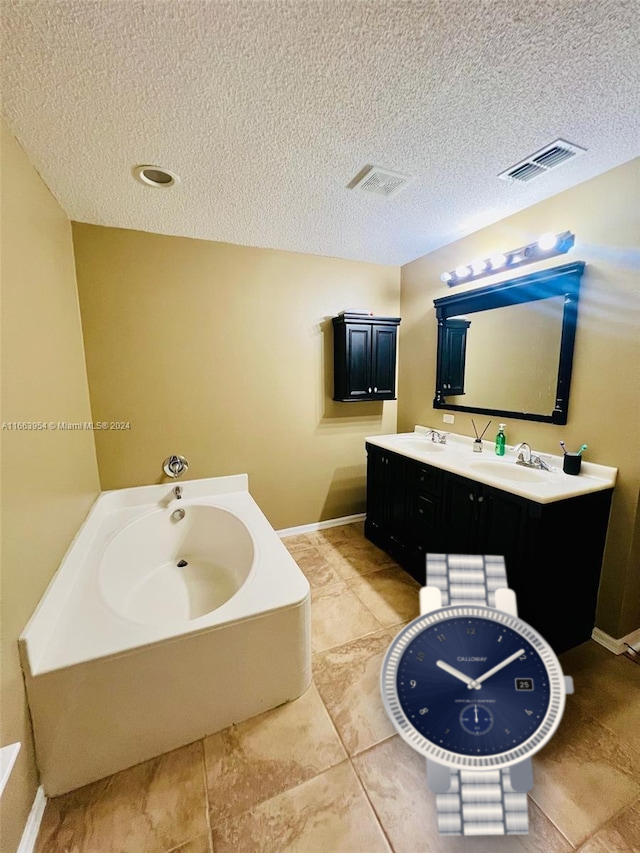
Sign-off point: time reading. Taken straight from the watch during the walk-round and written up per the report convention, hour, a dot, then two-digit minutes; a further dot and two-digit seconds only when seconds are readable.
10.09
